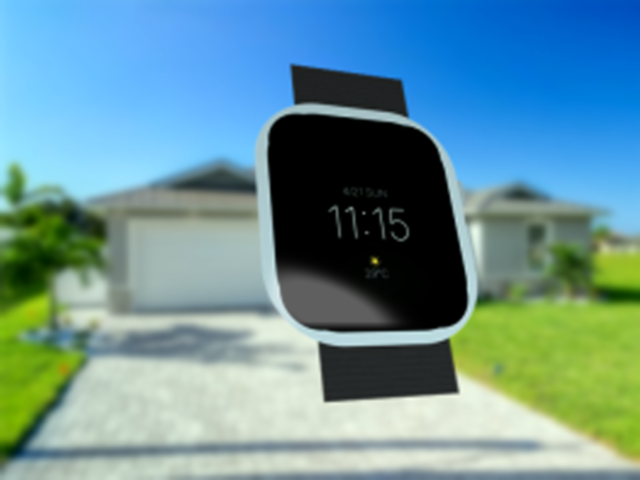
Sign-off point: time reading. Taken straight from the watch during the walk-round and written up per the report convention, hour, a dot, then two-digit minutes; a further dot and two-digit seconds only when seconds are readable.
11.15
